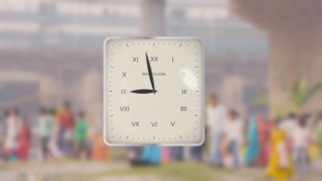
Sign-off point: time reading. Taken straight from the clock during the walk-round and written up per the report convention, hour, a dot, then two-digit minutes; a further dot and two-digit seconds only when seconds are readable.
8.58
